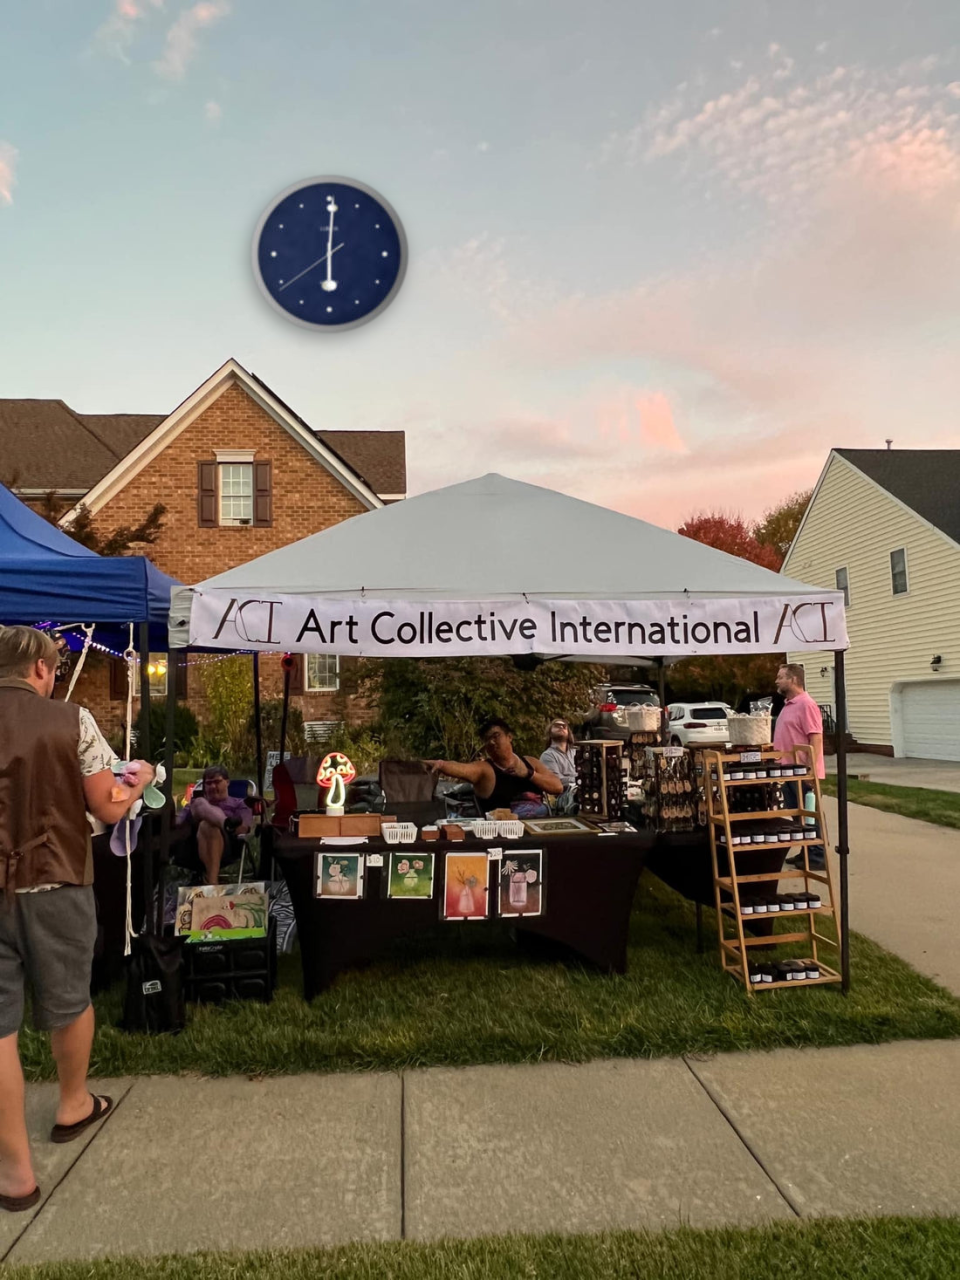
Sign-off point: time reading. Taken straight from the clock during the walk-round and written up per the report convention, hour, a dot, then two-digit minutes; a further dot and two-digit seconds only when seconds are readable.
6.00.39
